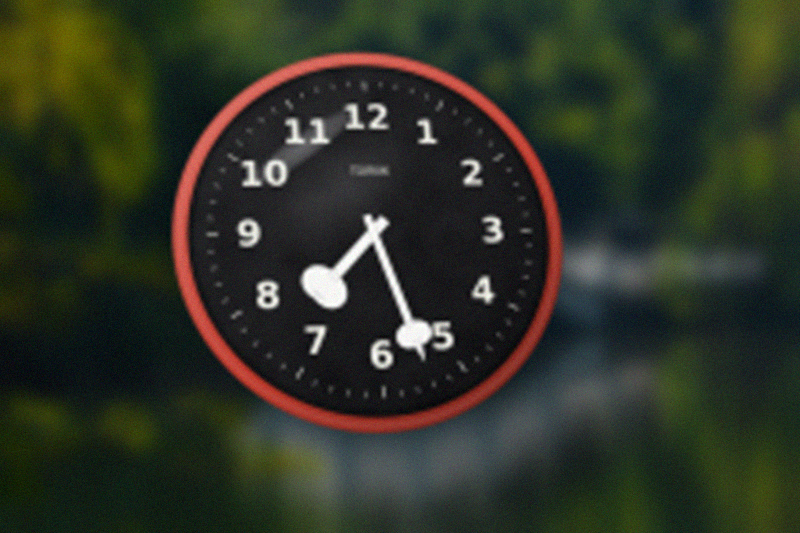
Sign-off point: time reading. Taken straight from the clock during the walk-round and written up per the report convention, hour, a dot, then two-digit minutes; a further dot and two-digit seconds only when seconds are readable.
7.27
